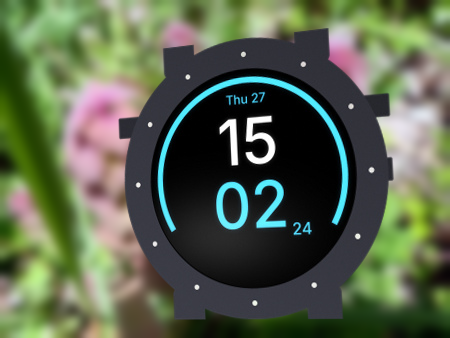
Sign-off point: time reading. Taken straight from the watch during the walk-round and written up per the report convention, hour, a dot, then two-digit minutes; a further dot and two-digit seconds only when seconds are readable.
15.02.24
